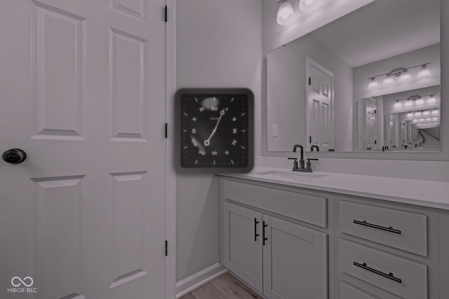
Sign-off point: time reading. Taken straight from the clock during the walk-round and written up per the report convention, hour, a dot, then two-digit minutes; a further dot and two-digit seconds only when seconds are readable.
7.04
